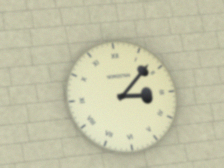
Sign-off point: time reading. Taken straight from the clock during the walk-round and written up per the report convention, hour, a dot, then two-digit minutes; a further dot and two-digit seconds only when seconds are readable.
3.08
